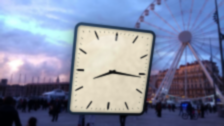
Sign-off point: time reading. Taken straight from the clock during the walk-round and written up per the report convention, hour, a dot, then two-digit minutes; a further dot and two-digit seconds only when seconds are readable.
8.16
